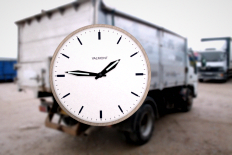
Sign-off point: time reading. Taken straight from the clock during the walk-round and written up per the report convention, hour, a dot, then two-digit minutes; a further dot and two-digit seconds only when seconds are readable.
1.46
